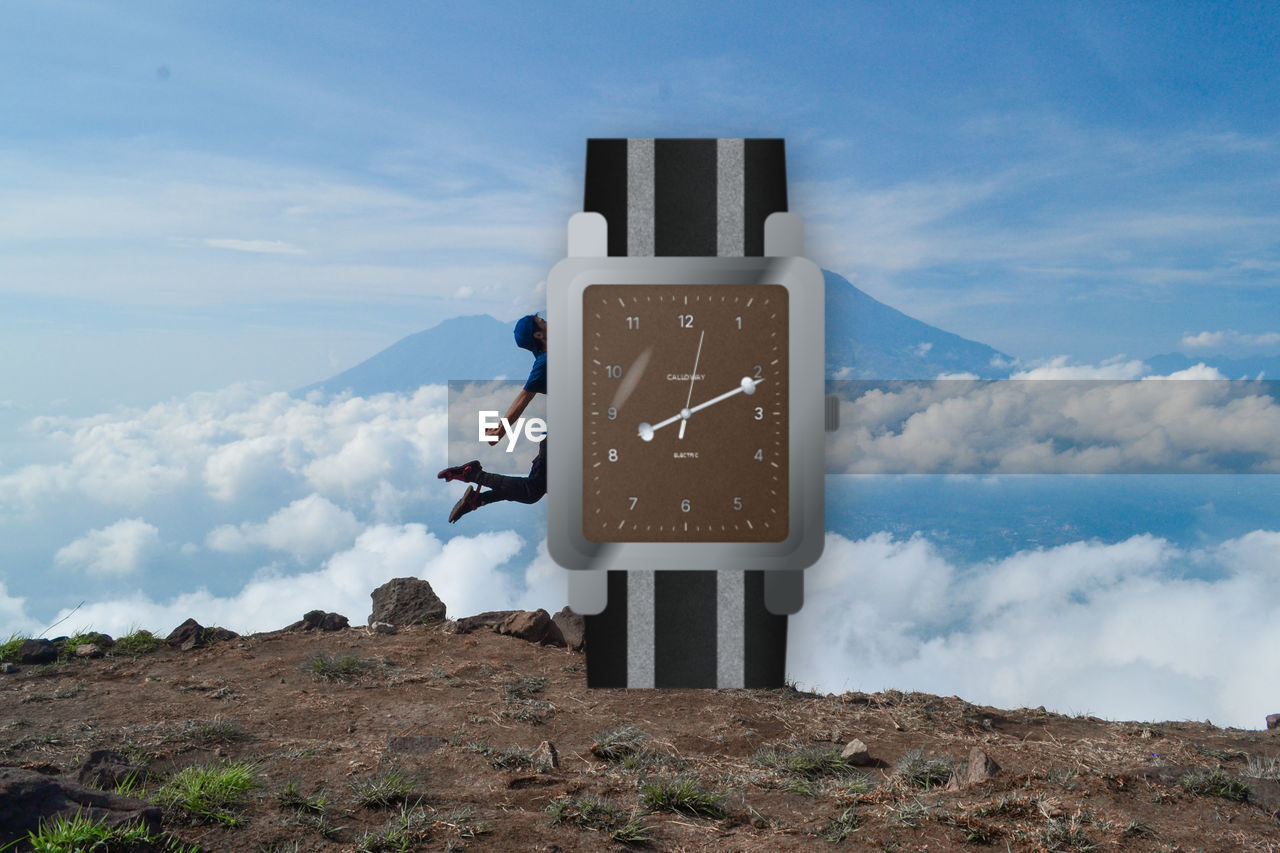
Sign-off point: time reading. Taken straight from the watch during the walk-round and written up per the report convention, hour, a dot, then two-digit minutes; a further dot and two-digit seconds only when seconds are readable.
8.11.02
